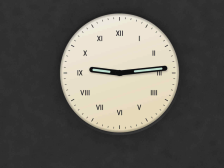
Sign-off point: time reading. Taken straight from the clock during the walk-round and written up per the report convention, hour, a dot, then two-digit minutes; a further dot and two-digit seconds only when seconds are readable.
9.14
